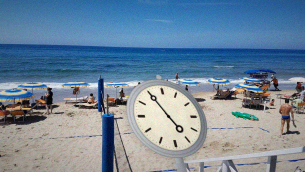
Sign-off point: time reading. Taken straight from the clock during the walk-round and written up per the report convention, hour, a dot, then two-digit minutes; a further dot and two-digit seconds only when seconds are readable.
4.55
